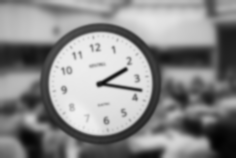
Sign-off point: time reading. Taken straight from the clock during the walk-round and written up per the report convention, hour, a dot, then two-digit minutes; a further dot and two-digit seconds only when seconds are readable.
2.18
